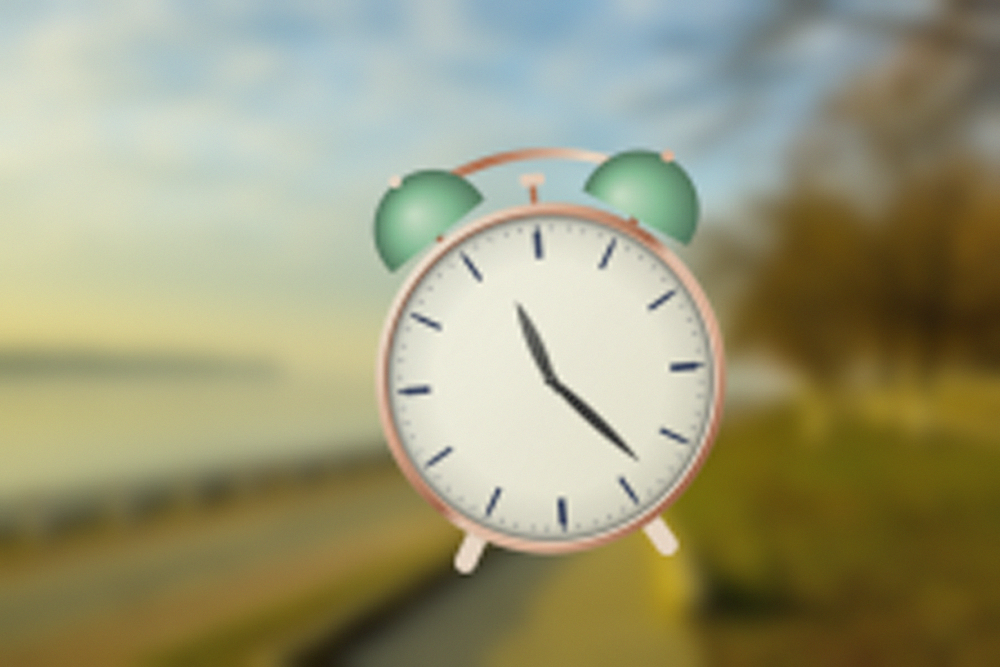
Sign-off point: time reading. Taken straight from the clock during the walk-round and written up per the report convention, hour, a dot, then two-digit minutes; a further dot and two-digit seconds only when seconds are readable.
11.23
